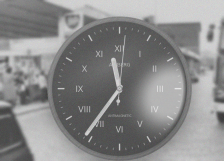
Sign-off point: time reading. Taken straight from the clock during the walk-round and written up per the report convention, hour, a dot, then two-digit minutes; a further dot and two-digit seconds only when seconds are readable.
11.36.01
